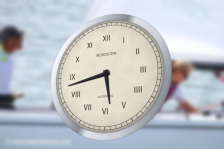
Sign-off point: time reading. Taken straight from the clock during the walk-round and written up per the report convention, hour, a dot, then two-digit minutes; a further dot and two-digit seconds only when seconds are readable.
5.43
